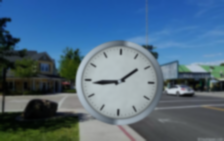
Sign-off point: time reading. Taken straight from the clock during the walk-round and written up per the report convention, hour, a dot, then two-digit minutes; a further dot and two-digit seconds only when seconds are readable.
1.44
